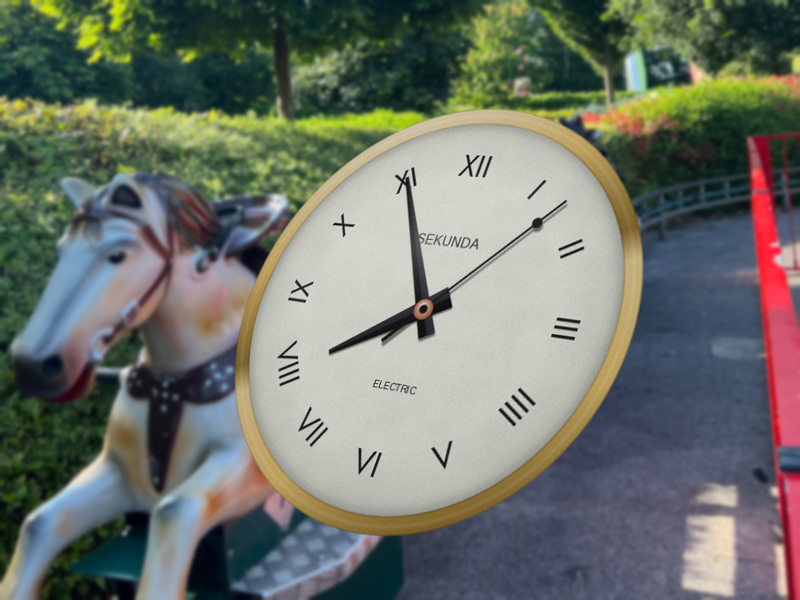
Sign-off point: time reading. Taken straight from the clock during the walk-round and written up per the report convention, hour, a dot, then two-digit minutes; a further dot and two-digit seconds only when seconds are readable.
7.55.07
